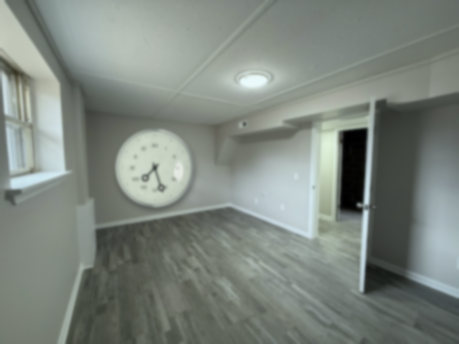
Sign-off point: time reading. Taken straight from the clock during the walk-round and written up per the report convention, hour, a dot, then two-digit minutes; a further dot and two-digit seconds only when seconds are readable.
7.27
